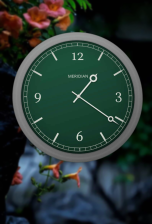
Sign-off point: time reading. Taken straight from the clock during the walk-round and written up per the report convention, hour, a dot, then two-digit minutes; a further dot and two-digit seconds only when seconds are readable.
1.21
